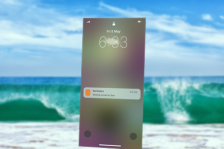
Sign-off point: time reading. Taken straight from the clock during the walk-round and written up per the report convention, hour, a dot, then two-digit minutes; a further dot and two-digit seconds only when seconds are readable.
6.33
